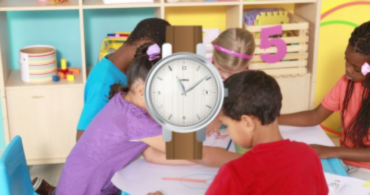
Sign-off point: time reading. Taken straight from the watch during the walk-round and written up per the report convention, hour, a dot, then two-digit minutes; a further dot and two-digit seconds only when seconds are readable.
11.09
